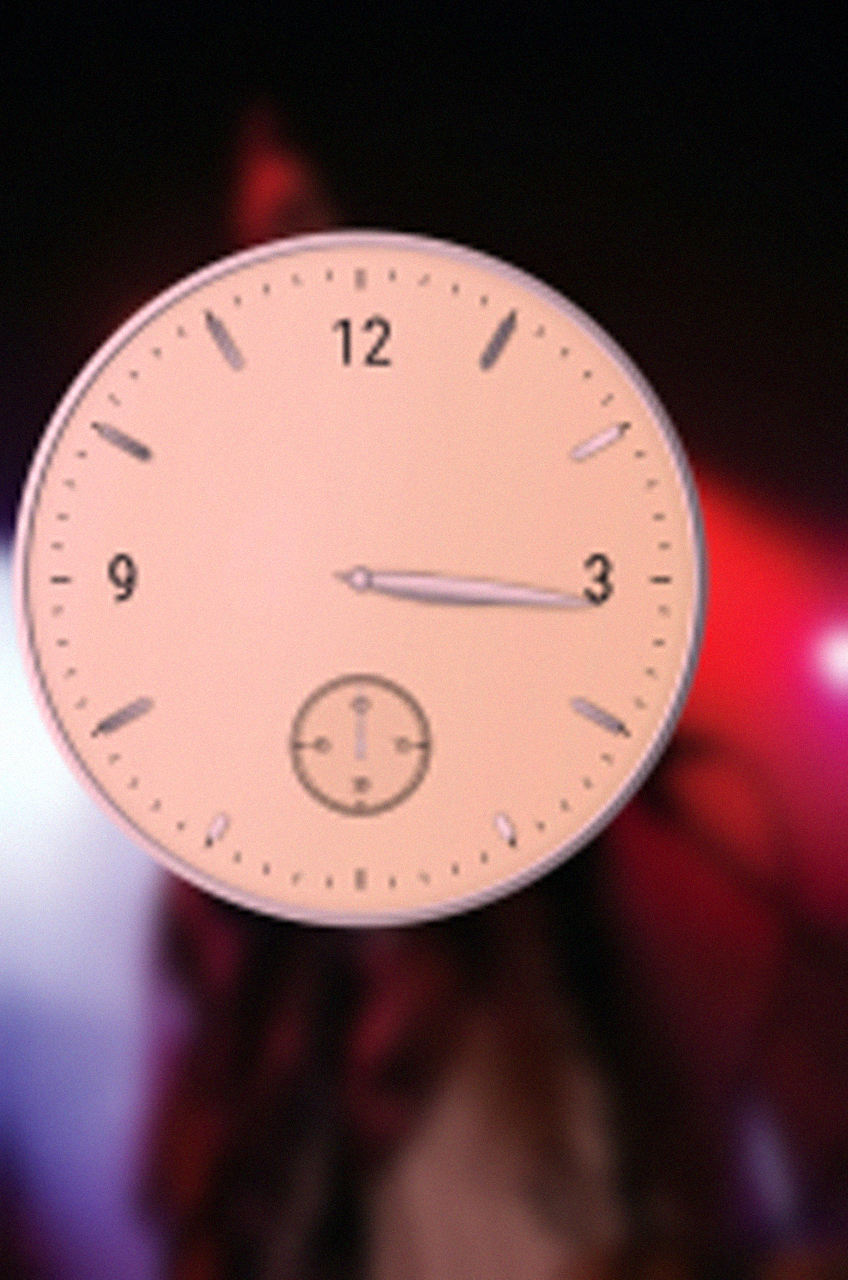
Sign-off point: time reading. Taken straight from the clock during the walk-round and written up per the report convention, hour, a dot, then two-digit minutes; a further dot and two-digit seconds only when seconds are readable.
3.16
